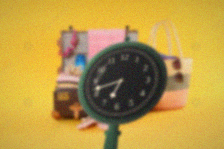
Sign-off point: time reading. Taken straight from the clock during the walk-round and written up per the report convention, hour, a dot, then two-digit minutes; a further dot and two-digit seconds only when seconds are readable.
6.42
